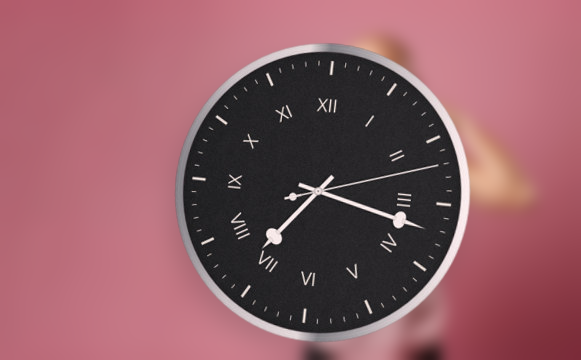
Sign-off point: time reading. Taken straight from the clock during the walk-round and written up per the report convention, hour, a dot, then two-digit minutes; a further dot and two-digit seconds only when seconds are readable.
7.17.12
